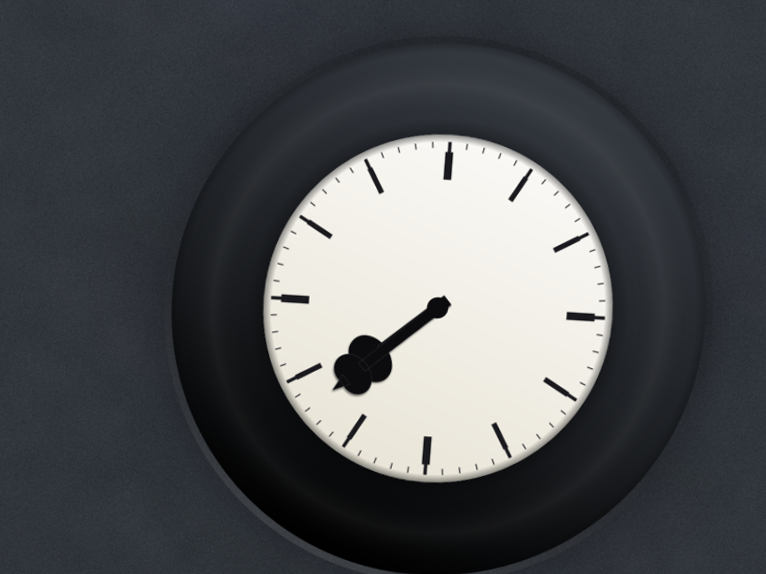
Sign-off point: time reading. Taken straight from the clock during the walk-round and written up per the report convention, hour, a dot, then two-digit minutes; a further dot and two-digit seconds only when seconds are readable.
7.38
